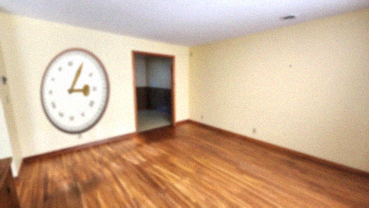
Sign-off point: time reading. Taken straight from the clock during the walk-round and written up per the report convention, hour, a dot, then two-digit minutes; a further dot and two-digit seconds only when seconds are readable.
3.05
